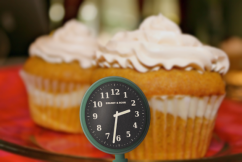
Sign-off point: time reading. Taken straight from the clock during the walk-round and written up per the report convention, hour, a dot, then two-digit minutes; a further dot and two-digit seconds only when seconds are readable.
2.32
